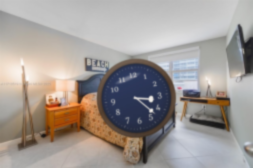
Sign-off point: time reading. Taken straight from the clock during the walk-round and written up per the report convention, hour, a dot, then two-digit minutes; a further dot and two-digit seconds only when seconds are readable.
3.23
